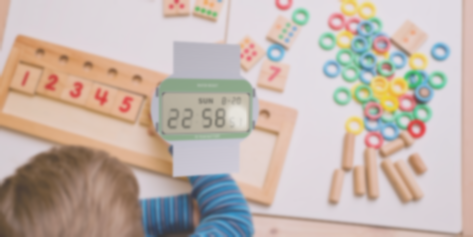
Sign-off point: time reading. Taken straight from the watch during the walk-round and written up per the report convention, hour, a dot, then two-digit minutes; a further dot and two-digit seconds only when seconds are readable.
22.58
